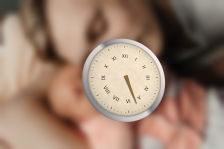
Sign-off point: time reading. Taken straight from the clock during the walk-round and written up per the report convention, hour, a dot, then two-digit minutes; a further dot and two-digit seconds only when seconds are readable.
5.27
